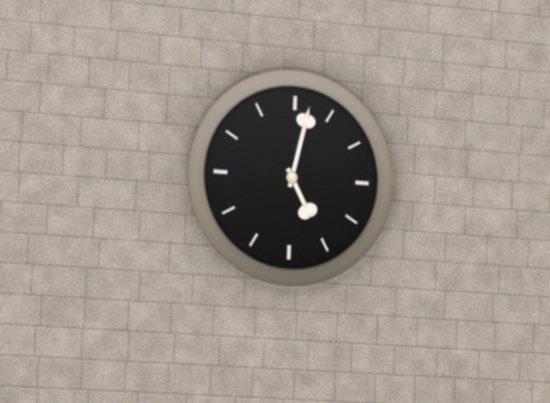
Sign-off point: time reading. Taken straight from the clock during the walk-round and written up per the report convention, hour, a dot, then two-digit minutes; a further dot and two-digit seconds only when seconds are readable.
5.02
